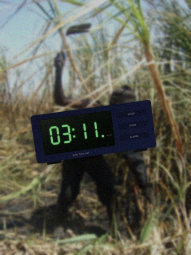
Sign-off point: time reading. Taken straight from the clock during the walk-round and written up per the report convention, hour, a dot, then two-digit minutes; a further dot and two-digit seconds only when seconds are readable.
3.11
